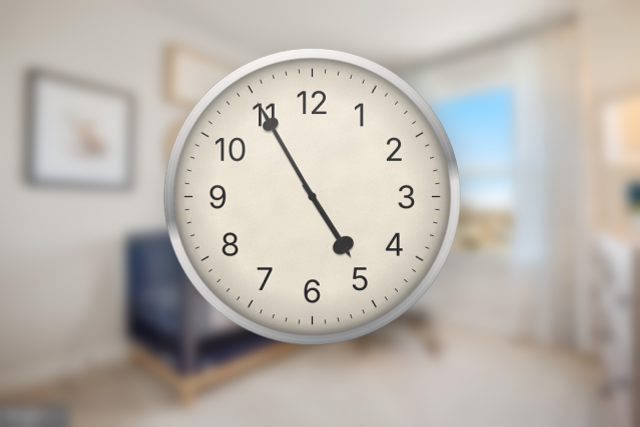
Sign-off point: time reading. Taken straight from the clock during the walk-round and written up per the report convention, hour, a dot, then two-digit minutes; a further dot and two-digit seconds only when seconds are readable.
4.55
